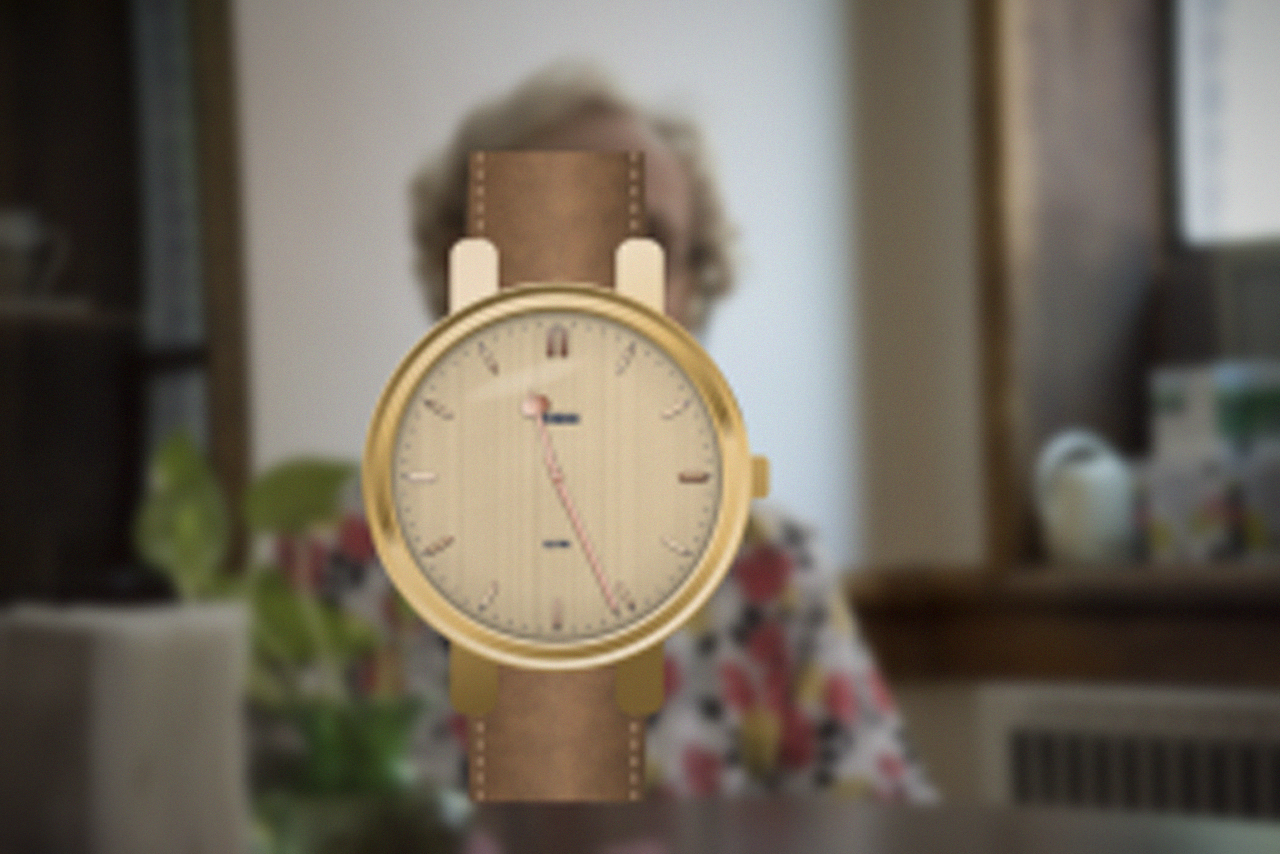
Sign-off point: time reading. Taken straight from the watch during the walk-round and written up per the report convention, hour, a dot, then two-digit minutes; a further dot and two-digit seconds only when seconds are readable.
11.26
